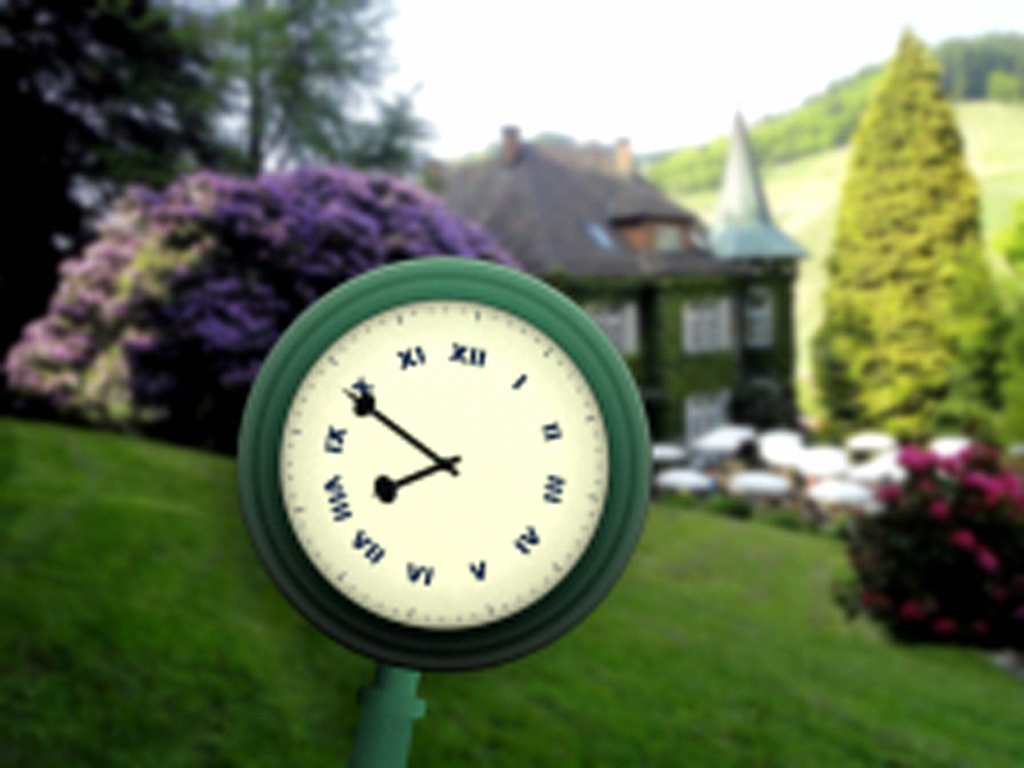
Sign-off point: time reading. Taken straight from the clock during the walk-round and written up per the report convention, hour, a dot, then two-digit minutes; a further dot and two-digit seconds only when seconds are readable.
7.49
